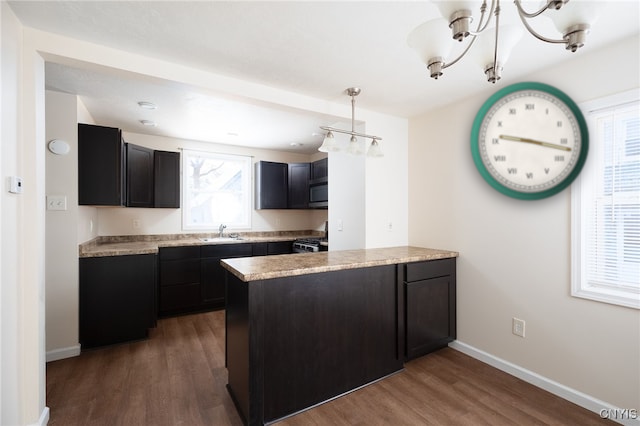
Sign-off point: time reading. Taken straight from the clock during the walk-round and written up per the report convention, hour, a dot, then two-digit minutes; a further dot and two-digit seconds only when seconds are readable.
9.17
